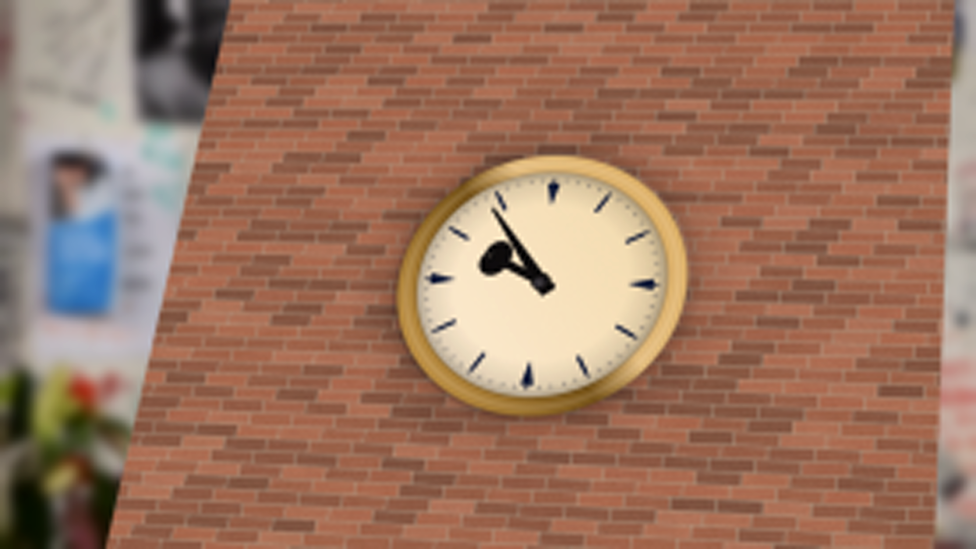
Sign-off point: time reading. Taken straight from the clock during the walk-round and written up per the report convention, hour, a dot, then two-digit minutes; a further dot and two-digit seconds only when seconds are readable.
9.54
